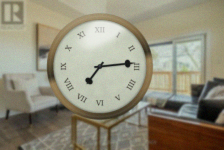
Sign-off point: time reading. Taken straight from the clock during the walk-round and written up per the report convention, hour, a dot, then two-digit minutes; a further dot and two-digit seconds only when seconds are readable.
7.14
